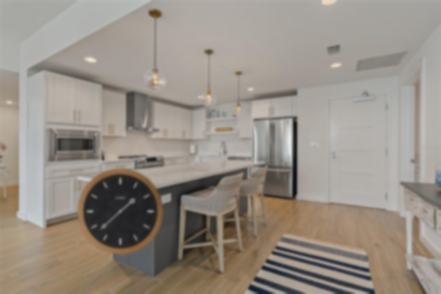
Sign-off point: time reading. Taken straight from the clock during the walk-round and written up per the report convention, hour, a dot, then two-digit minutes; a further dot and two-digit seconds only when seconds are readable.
1.38
